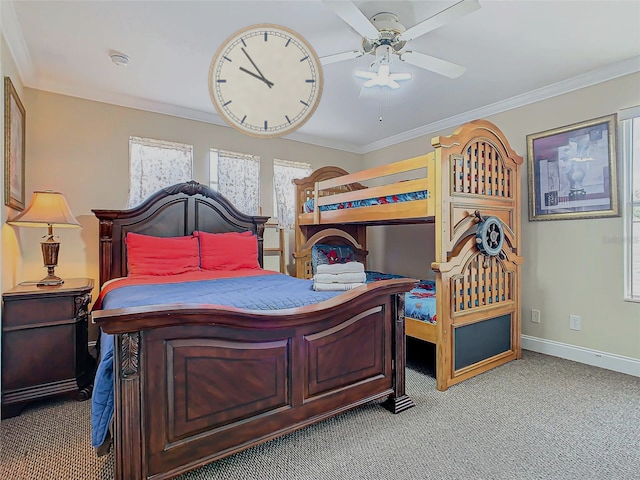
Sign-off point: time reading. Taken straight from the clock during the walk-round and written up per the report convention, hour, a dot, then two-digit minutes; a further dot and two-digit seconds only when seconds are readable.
9.54
